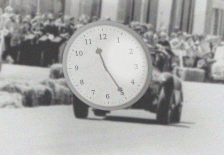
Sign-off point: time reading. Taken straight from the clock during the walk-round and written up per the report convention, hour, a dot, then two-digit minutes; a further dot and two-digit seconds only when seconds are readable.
11.25
